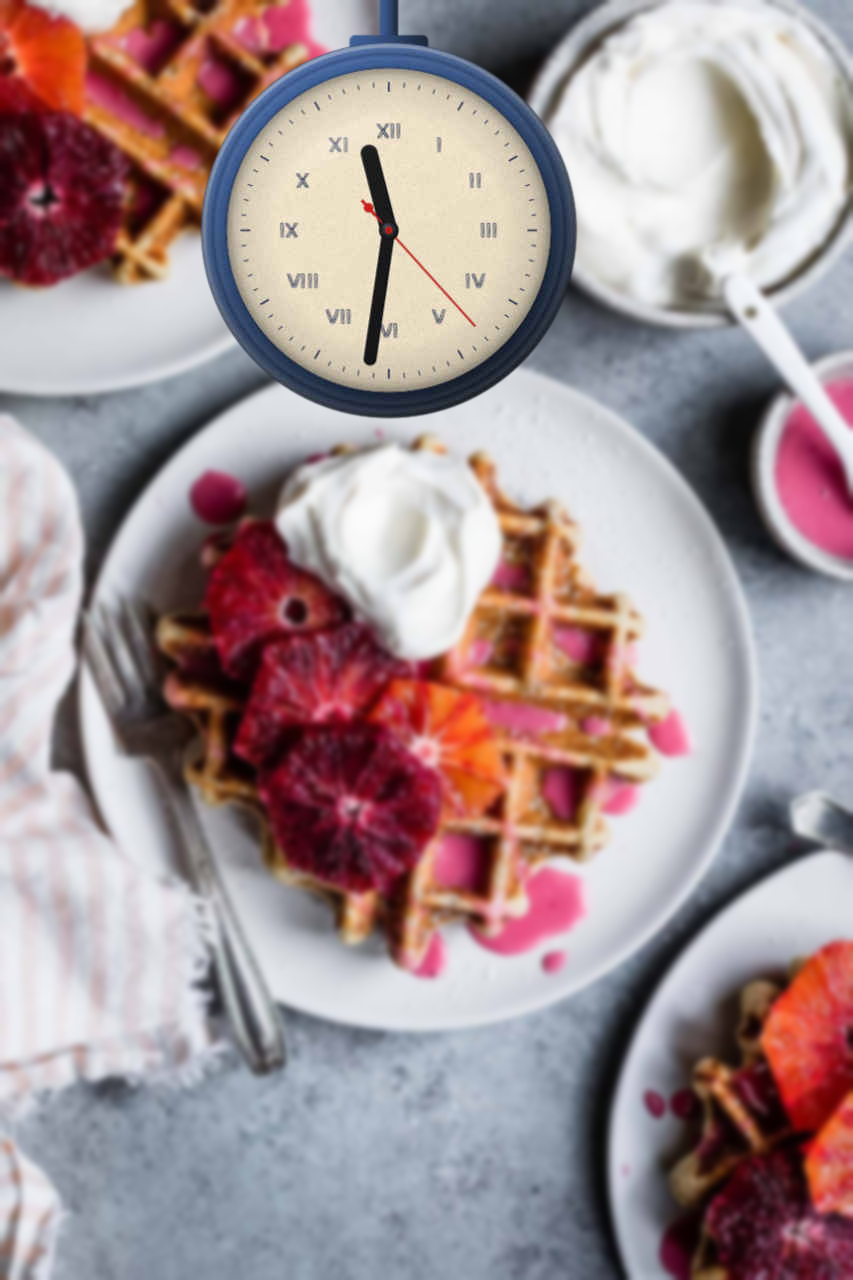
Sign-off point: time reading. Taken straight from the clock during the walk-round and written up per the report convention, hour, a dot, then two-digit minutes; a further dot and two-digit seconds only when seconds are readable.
11.31.23
